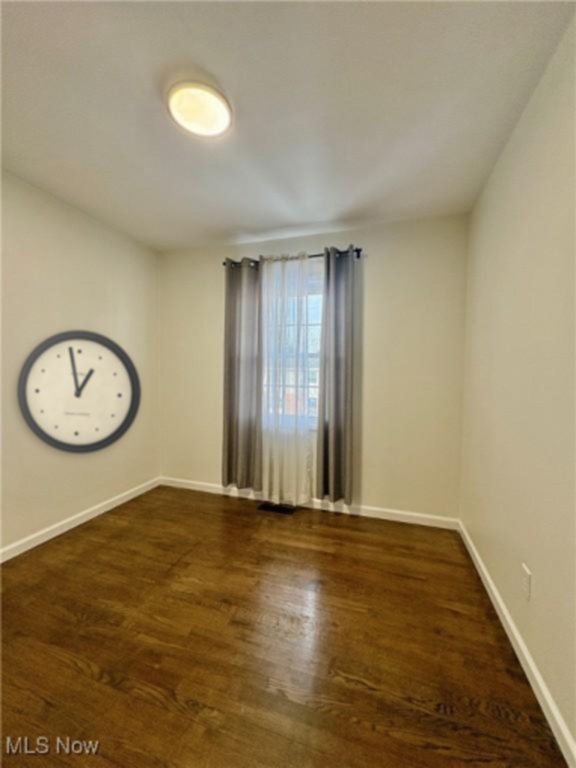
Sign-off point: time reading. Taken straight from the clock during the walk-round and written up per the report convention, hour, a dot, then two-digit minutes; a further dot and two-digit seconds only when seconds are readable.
12.58
